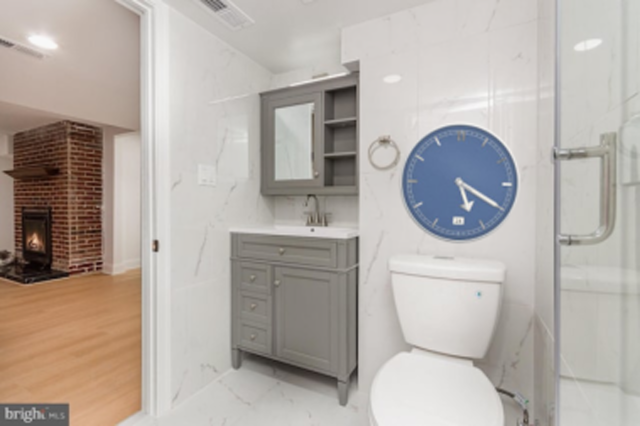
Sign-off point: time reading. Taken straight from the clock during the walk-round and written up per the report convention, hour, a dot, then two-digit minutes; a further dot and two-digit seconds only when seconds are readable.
5.20
